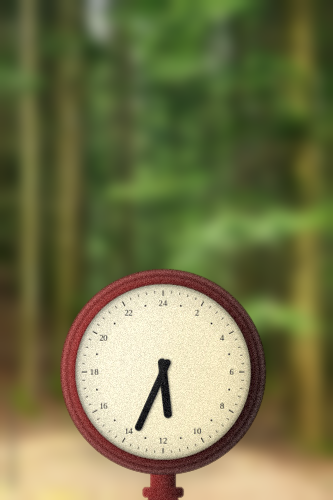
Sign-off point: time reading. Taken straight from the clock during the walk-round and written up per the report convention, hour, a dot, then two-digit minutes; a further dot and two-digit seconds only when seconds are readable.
11.34
